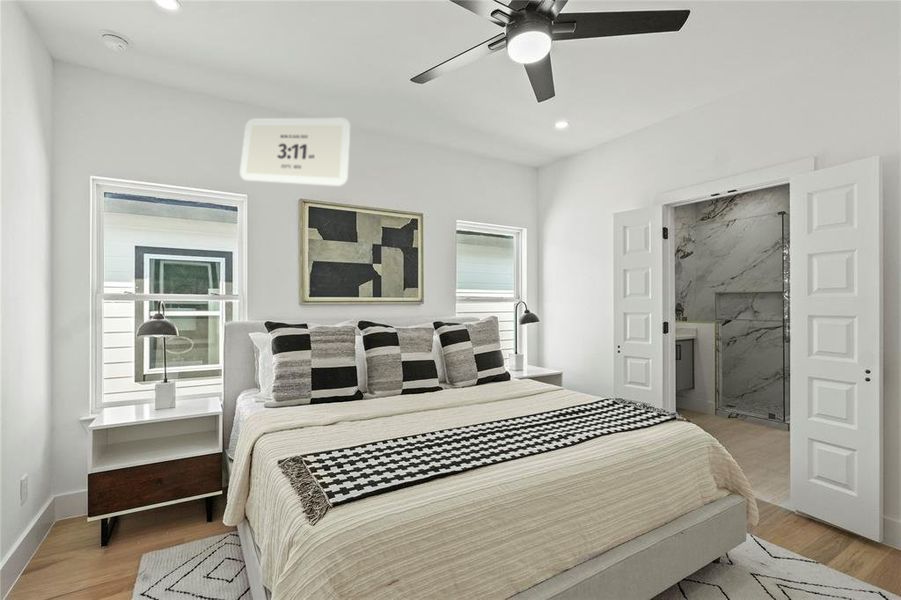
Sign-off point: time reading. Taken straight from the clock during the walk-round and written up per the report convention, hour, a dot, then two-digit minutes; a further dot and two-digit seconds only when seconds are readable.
3.11
